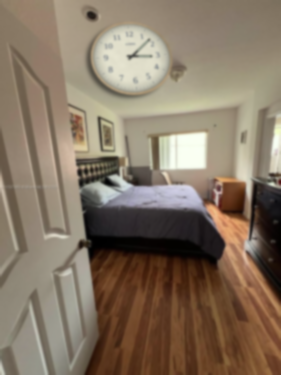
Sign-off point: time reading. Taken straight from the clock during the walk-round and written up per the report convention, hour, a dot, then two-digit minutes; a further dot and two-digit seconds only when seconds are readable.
3.08
